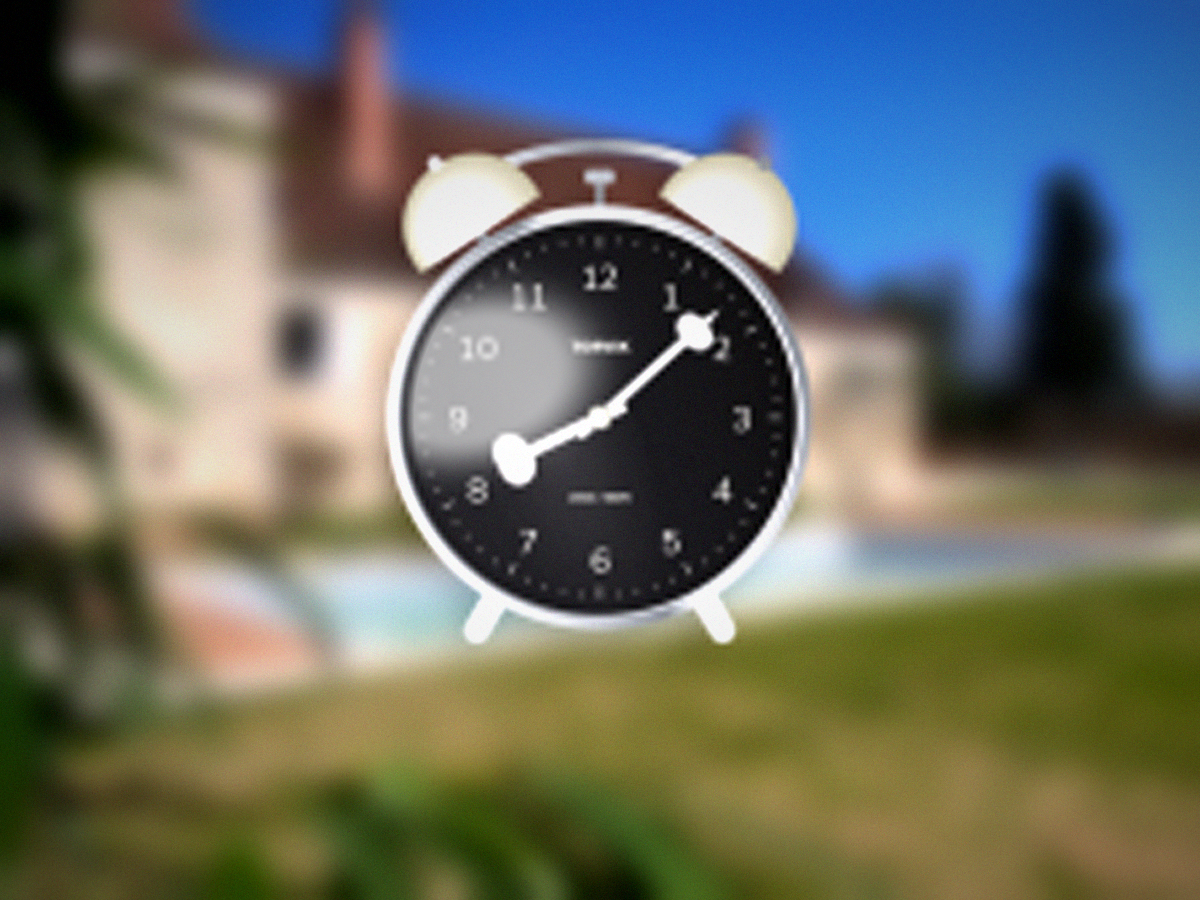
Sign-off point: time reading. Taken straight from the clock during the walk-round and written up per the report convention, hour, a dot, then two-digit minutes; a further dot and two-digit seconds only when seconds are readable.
8.08
